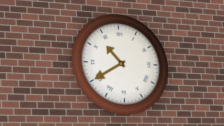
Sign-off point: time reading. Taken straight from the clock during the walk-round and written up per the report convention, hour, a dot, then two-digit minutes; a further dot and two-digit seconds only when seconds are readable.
10.40
